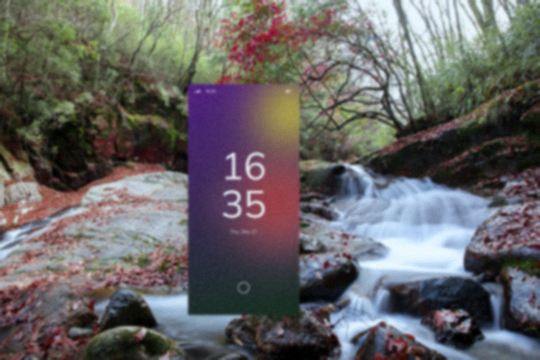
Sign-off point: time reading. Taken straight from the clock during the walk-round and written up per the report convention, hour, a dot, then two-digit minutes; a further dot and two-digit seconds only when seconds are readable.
16.35
